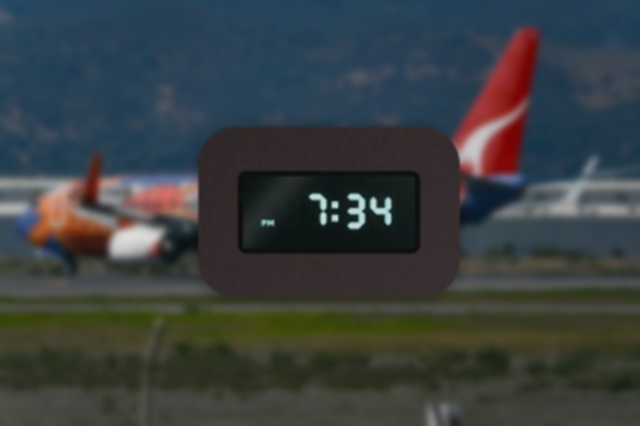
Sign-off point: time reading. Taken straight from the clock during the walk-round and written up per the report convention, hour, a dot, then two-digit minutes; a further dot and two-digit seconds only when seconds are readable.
7.34
